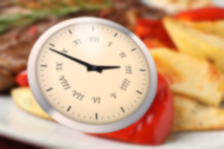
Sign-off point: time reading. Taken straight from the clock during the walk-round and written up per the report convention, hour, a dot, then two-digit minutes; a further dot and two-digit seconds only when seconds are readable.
2.49
